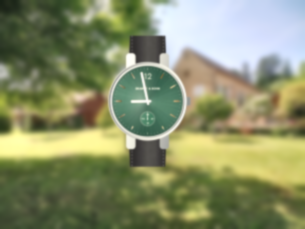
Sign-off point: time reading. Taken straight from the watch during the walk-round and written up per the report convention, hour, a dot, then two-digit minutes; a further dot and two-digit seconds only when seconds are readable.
8.58
